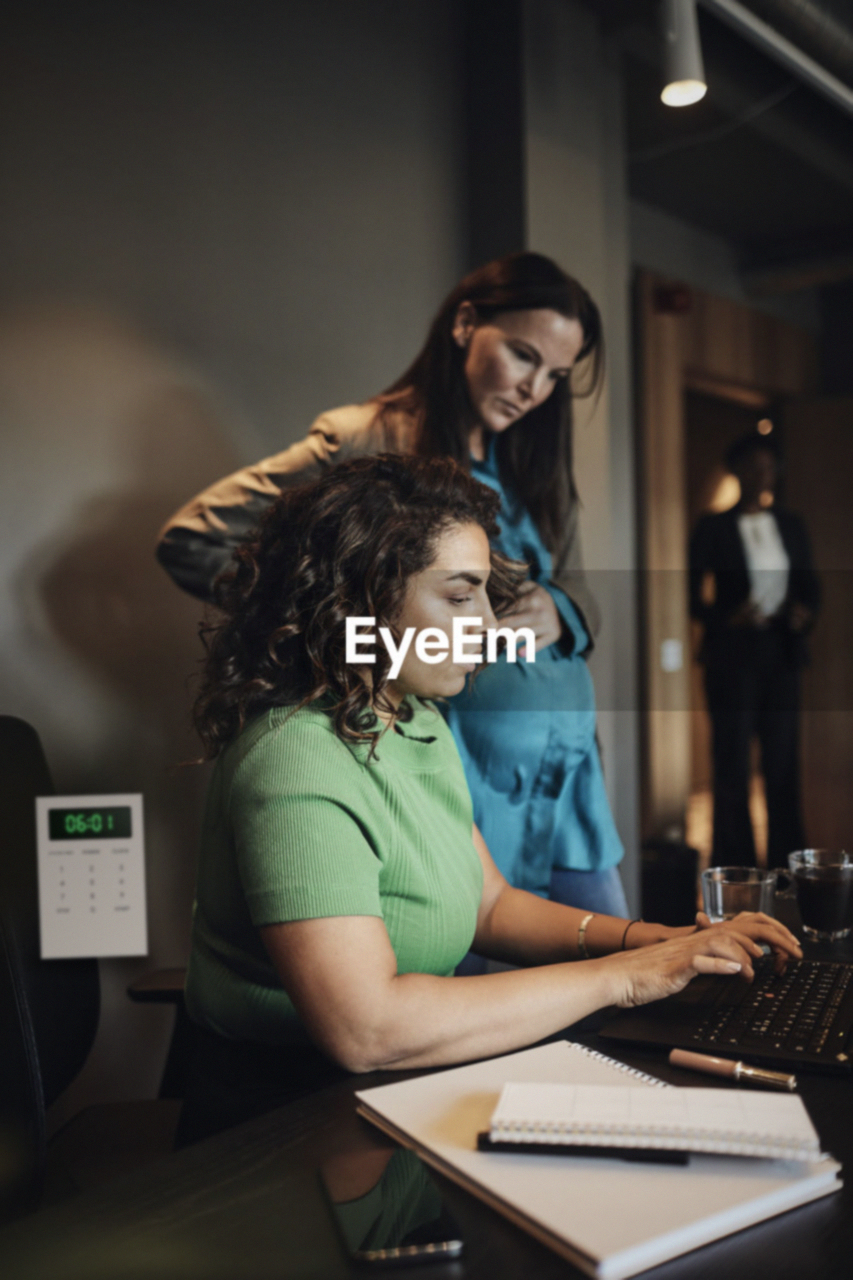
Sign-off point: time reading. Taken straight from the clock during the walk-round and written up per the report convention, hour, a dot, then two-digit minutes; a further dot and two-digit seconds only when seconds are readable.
6.01
